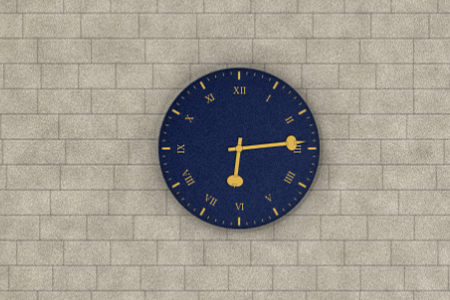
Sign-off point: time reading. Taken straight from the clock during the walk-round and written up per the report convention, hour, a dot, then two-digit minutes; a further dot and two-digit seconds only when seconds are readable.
6.14
